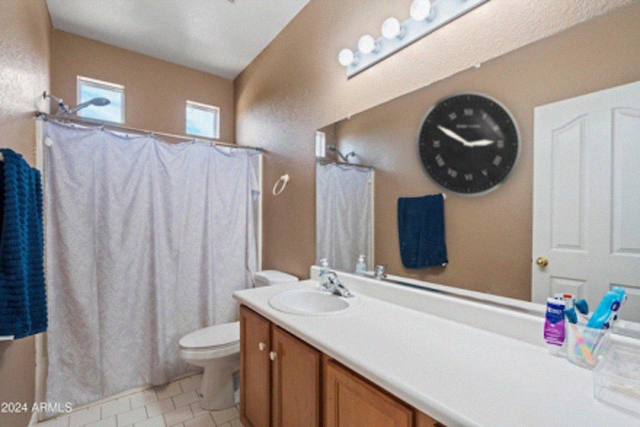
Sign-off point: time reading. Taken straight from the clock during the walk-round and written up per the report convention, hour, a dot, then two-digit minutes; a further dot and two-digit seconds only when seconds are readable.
2.50
